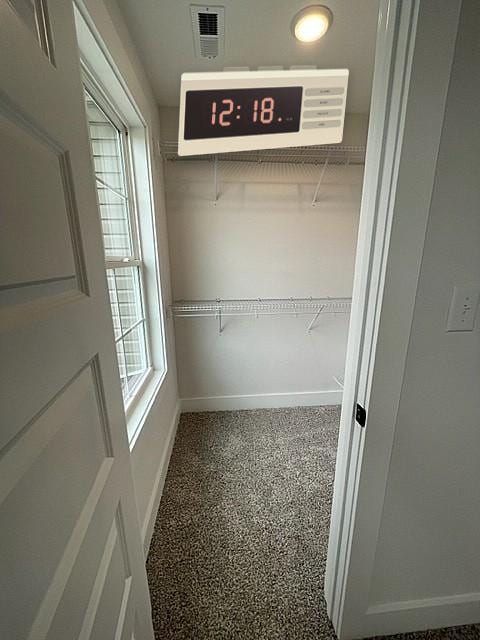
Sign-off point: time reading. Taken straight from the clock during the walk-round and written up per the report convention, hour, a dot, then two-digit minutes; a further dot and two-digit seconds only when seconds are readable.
12.18
